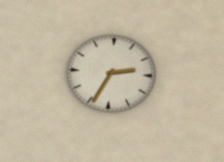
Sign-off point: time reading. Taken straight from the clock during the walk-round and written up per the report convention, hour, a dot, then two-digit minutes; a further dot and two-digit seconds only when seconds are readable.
2.34
